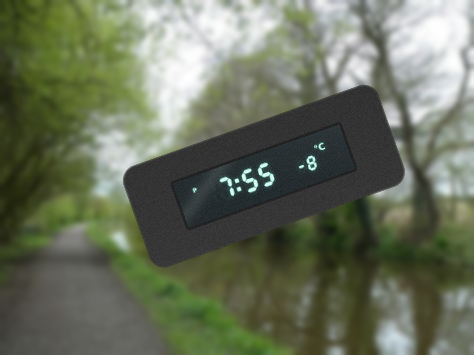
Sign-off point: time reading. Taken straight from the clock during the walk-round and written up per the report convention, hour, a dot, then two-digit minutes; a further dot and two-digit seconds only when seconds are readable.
7.55
